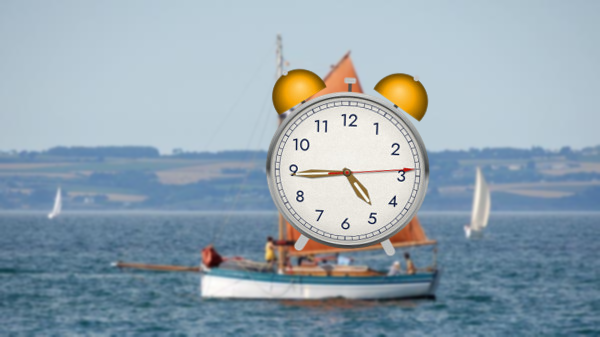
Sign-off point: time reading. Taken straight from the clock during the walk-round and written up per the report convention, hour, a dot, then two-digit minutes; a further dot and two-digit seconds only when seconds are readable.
4.44.14
